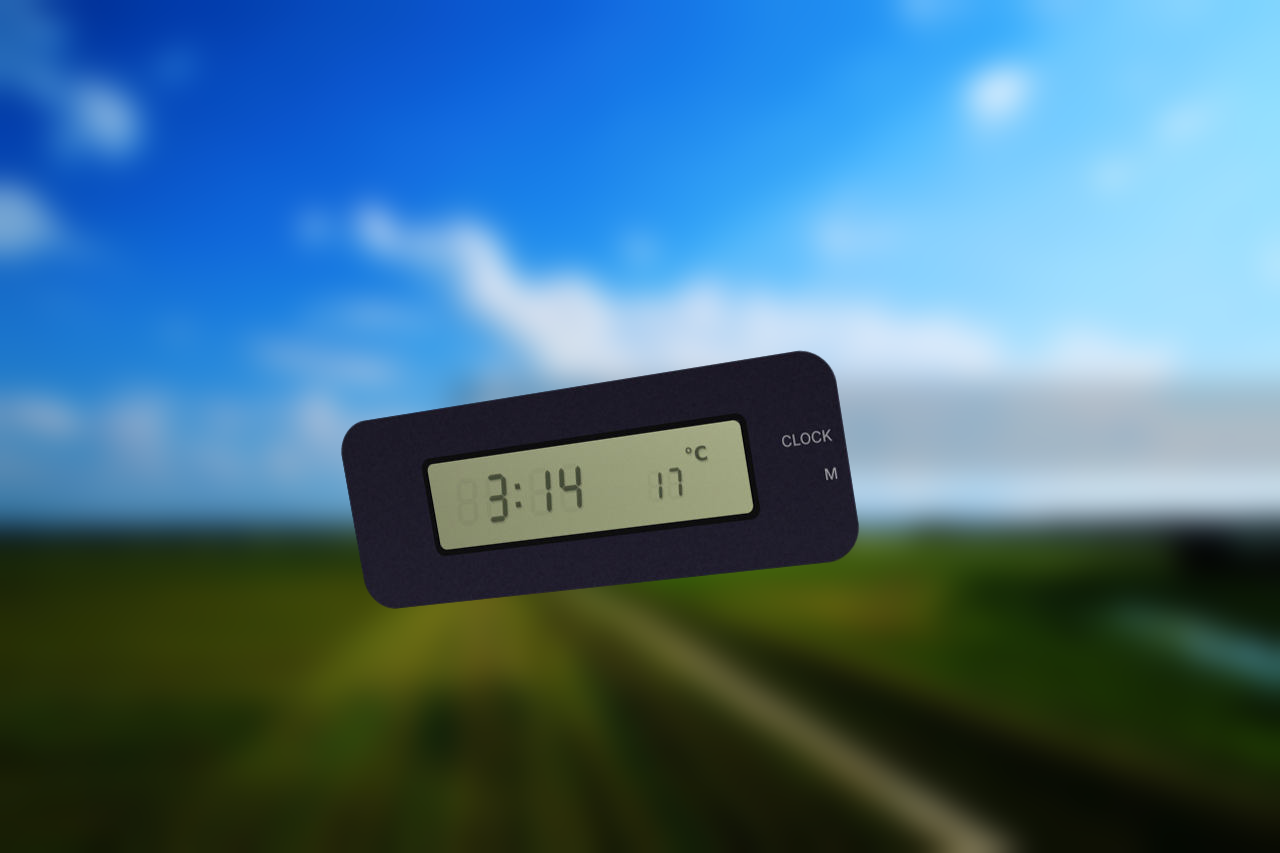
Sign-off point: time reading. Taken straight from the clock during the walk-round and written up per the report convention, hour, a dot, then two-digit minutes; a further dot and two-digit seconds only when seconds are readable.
3.14
